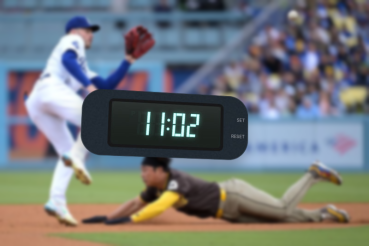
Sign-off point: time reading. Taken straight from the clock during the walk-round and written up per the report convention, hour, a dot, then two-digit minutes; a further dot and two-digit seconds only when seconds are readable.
11.02
